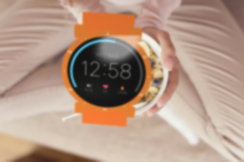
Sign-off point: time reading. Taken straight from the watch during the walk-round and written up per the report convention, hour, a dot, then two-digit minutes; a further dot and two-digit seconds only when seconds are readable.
12.58
